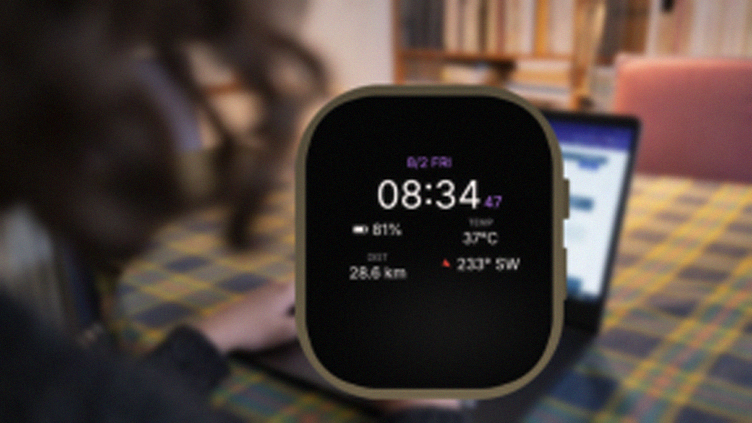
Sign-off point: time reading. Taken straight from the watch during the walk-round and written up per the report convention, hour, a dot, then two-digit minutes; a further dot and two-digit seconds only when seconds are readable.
8.34
